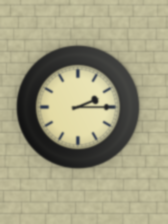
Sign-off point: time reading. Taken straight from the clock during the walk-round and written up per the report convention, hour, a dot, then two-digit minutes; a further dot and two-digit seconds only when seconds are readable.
2.15
